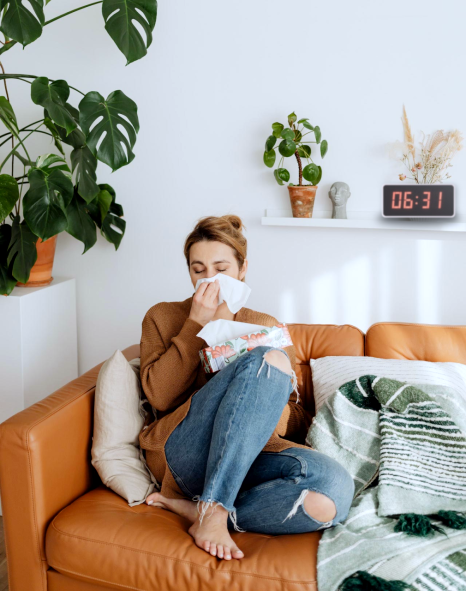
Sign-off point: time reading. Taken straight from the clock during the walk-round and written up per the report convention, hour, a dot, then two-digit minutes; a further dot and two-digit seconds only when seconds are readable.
6.31
